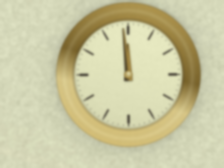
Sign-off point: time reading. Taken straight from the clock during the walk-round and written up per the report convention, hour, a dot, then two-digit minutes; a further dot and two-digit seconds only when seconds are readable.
11.59
